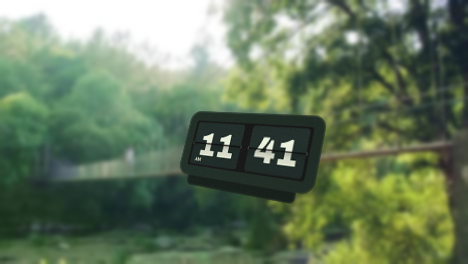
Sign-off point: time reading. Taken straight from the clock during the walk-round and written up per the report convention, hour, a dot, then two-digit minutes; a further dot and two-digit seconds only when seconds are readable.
11.41
